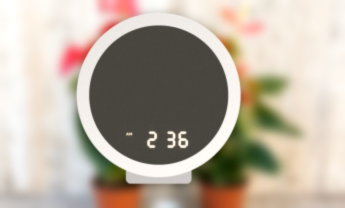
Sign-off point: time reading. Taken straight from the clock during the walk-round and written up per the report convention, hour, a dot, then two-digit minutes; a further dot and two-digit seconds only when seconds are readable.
2.36
